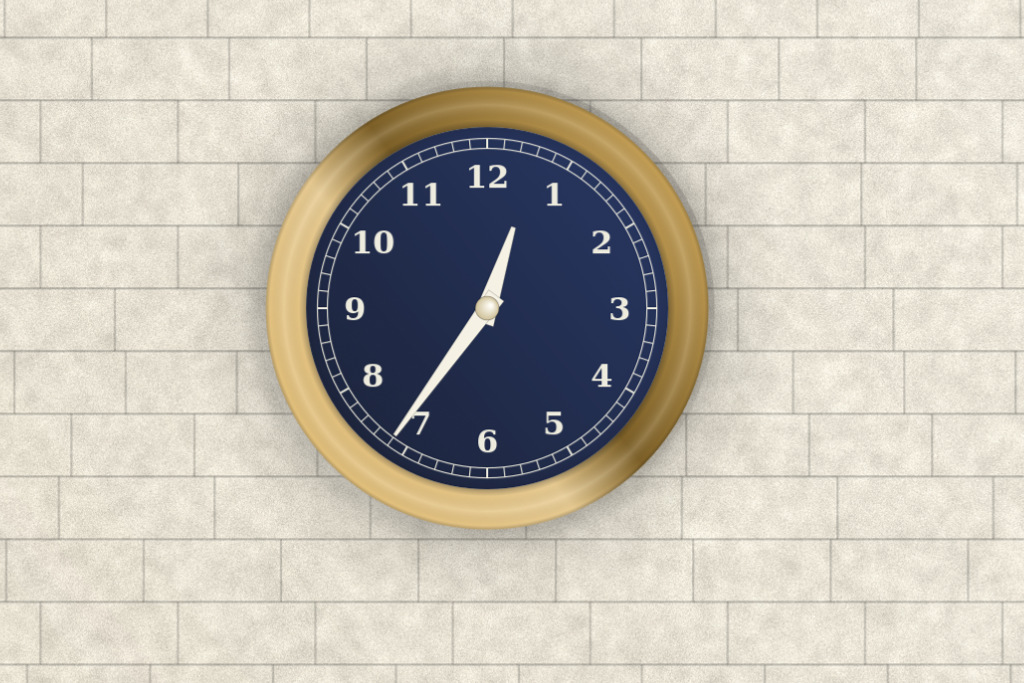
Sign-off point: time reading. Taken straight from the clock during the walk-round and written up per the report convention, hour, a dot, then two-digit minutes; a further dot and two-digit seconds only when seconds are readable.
12.36
